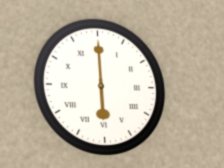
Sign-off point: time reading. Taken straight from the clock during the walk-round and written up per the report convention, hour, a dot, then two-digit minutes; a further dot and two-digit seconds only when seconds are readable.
6.00
